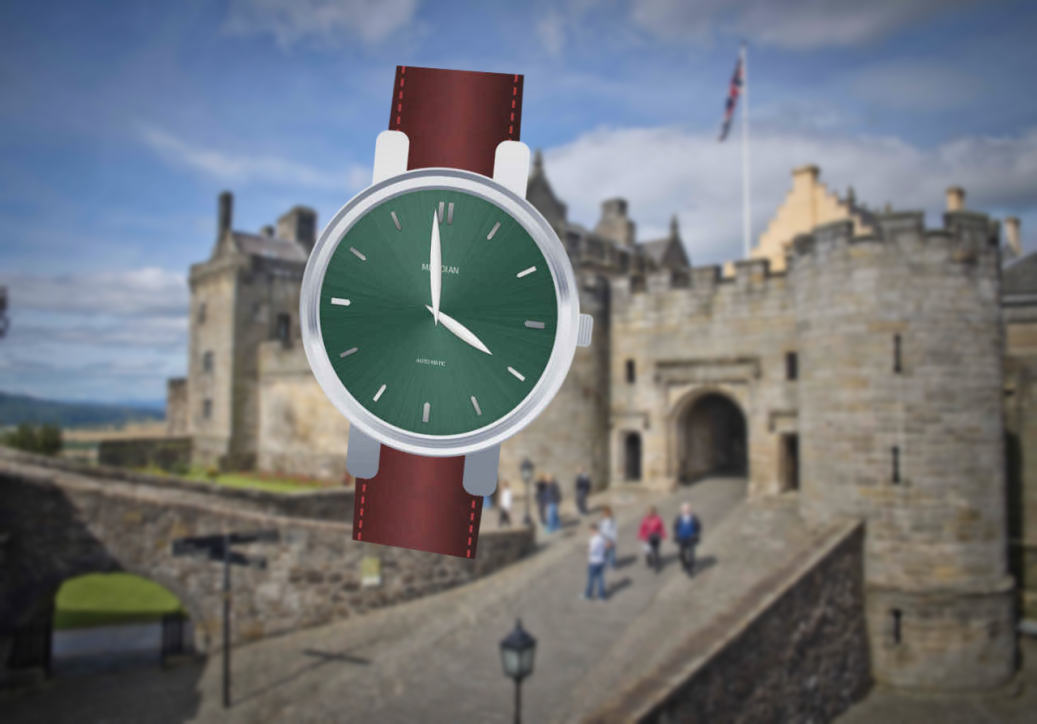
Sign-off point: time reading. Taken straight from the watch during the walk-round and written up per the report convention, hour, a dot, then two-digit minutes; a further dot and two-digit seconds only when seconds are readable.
3.59
